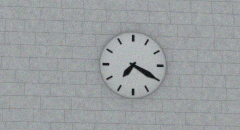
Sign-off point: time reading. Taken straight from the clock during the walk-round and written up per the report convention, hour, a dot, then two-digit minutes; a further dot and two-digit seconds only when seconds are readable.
7.20
